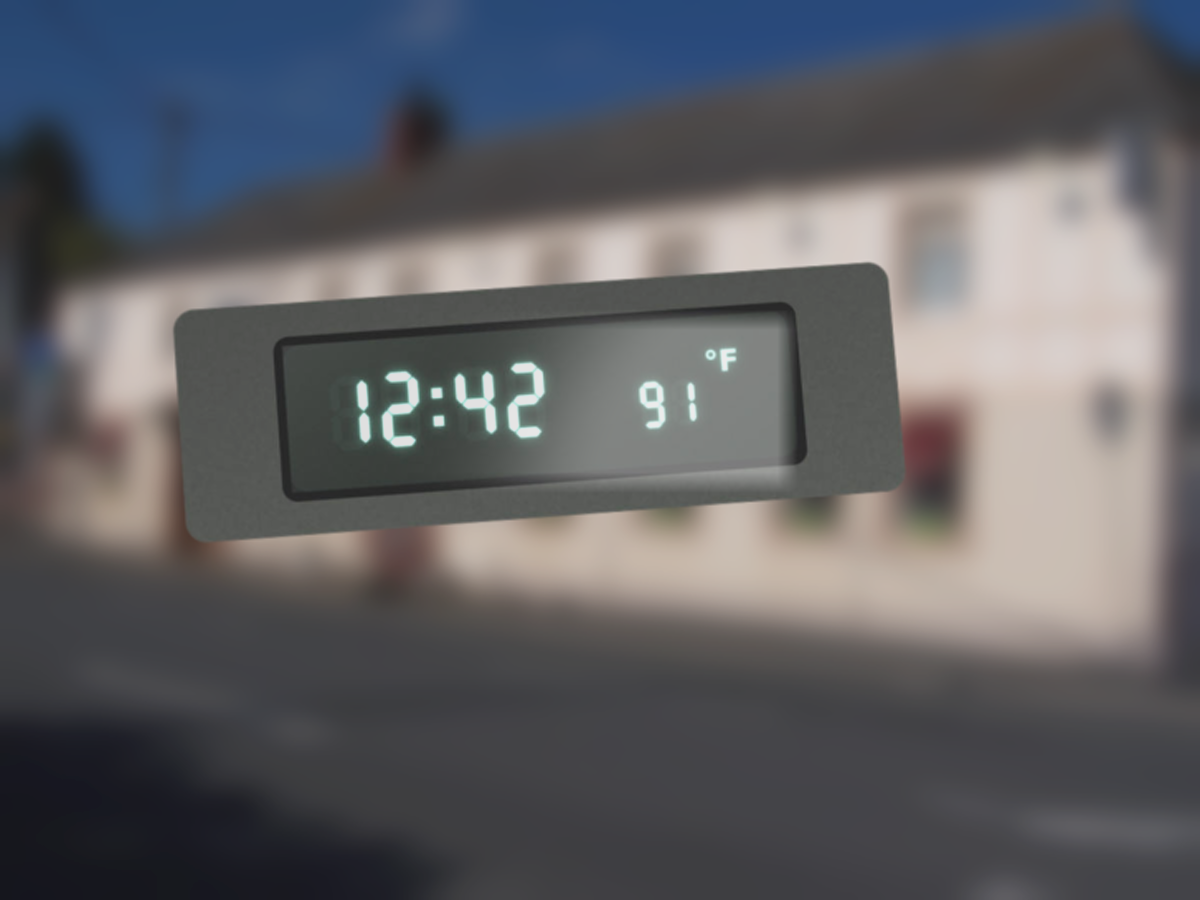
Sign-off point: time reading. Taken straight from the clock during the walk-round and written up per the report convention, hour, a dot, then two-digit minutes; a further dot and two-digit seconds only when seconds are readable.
12.42
